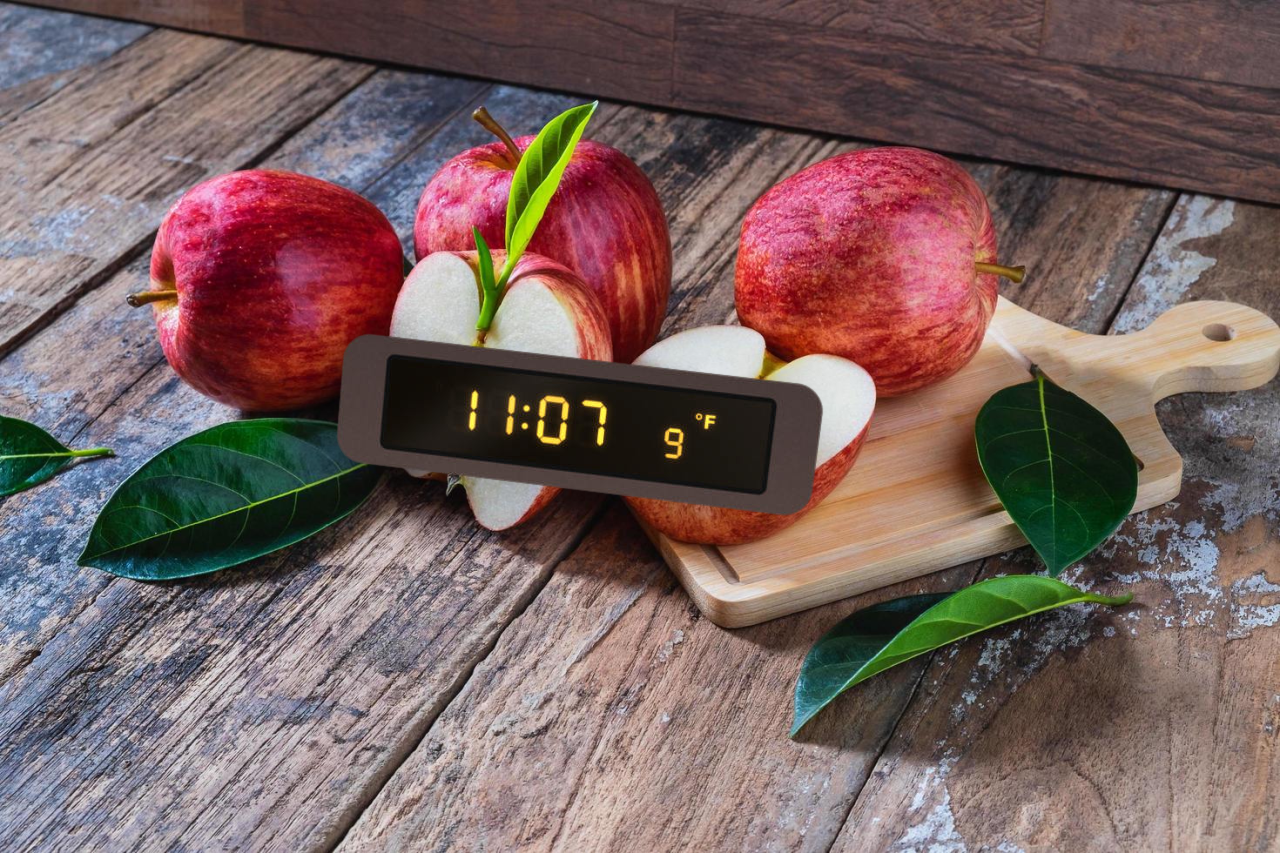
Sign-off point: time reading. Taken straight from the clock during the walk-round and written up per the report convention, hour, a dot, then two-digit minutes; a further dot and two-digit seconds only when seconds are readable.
11.07
